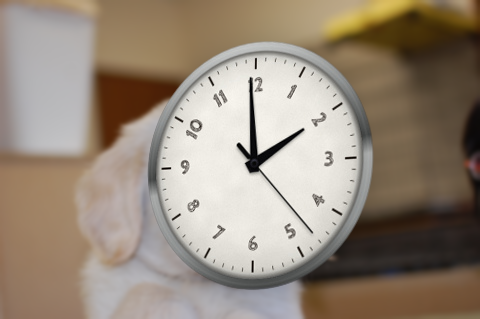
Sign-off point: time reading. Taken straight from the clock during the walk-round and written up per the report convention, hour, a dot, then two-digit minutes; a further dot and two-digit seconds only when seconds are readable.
1.59.23
